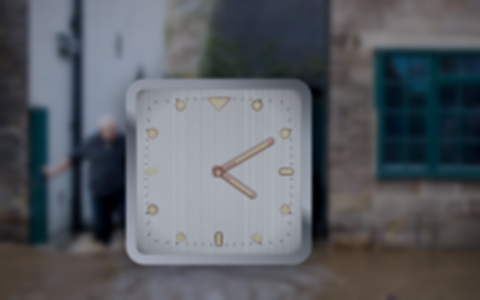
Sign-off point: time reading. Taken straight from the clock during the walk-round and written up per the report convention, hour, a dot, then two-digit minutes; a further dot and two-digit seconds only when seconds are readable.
4.10
